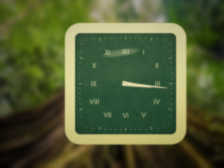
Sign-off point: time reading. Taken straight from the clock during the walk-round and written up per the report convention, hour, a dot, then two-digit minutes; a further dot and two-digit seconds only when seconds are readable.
3.16
